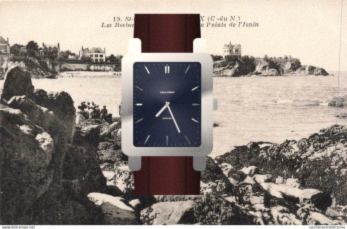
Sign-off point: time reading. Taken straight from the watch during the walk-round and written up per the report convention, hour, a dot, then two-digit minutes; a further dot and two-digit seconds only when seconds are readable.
7.26
